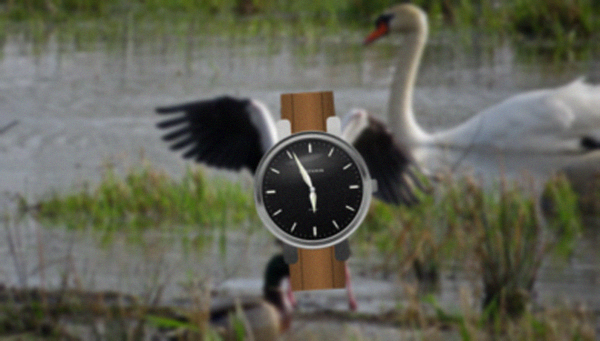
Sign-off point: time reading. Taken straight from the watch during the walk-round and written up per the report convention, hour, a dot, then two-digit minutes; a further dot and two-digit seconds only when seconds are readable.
5.56
